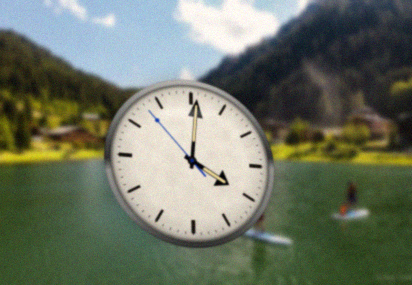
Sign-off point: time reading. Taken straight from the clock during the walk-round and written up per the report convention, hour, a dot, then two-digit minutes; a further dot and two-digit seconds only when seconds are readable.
4.00.53
